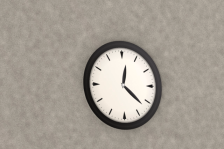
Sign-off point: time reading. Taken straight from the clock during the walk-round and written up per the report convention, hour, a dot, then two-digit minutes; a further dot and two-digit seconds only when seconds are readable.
12.22
